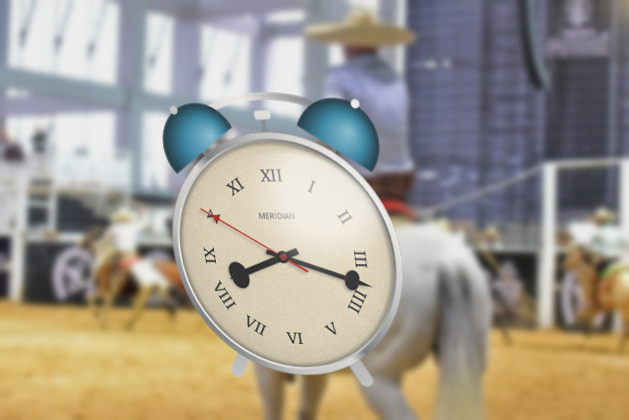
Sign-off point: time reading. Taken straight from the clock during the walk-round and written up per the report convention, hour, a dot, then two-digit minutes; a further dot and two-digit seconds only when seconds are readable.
8.17.50
